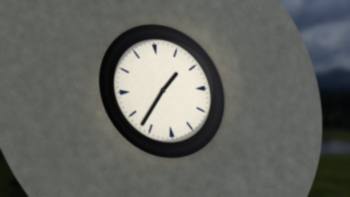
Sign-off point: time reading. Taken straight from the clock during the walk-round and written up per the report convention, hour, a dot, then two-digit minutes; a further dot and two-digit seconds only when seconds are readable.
1.37
